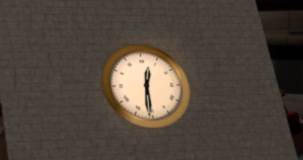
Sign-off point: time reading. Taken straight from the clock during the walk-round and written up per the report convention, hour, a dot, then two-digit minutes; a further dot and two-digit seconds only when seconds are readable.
12.31
